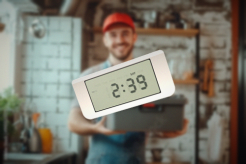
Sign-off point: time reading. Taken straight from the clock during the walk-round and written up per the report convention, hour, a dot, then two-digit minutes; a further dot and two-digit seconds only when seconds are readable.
2.39
